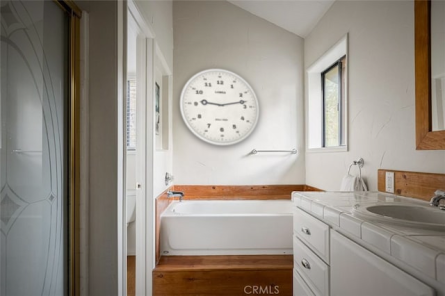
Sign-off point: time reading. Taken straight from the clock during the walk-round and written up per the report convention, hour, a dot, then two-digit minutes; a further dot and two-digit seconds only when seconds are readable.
9.13
